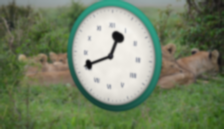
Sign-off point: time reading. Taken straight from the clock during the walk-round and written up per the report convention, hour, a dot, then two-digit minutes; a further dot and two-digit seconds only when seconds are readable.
12.41
